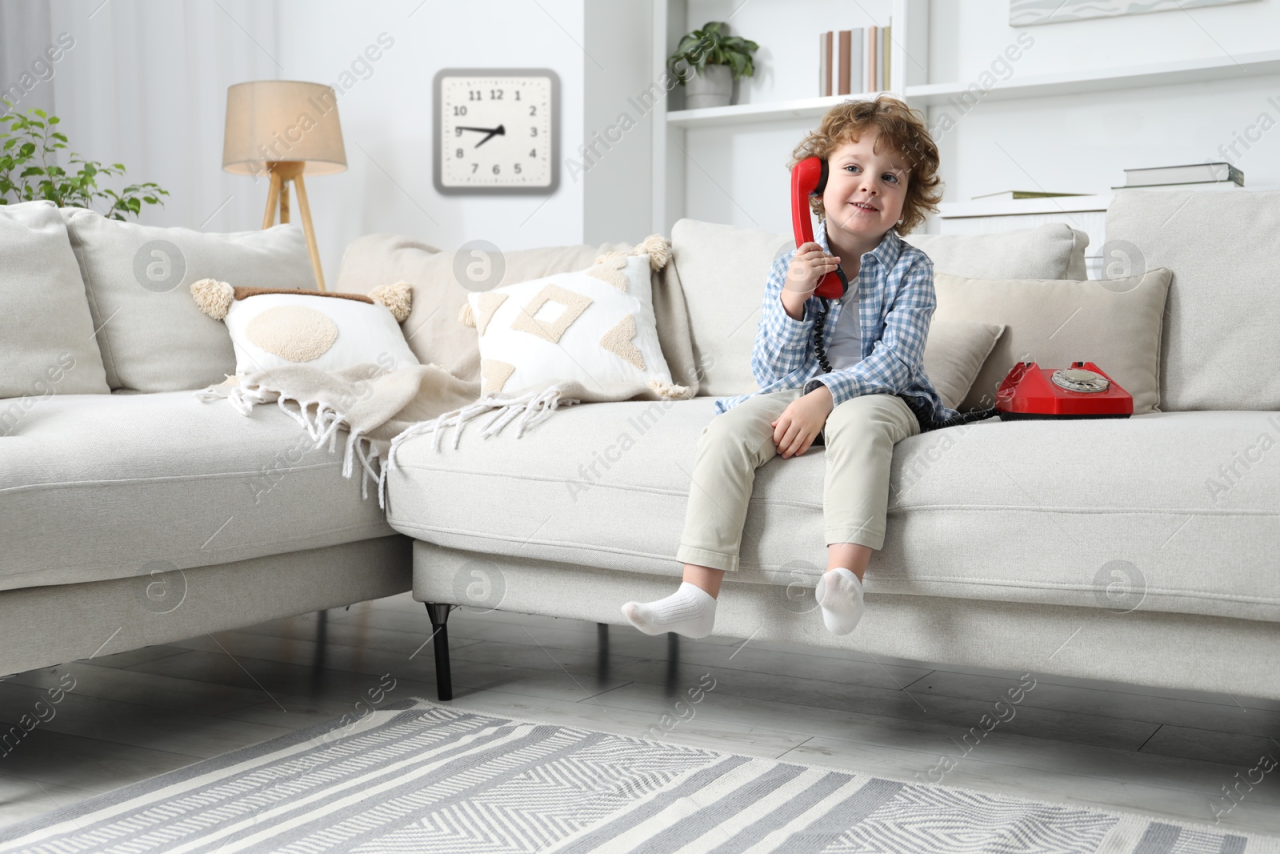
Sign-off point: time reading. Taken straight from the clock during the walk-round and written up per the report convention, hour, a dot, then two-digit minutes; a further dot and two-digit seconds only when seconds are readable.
7.46
